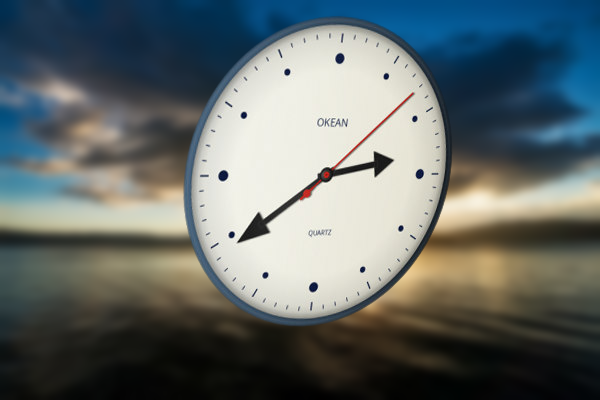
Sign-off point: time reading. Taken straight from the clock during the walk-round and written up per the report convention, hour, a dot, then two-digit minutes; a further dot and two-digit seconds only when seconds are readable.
2.39.08
